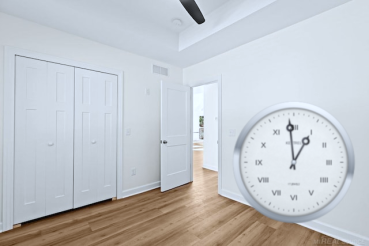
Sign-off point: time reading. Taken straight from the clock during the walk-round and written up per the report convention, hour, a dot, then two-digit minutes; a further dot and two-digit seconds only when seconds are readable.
12.59
